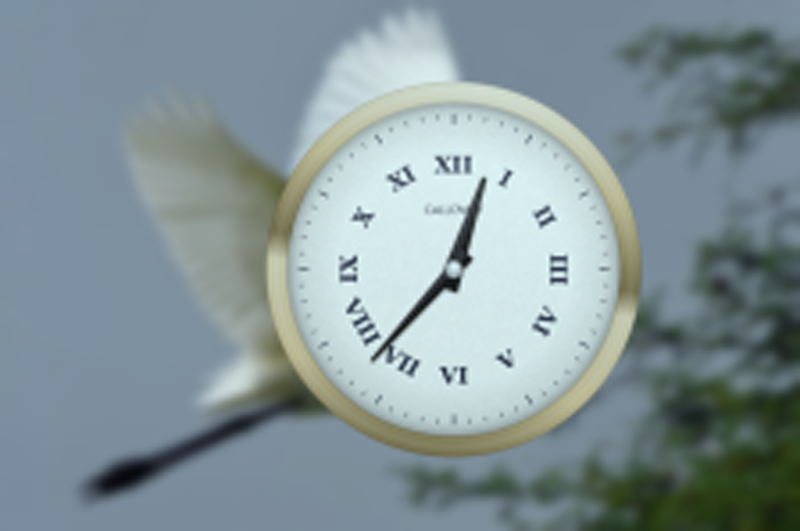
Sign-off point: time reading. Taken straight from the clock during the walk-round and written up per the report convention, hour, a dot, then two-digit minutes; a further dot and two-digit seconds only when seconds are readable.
12.37
